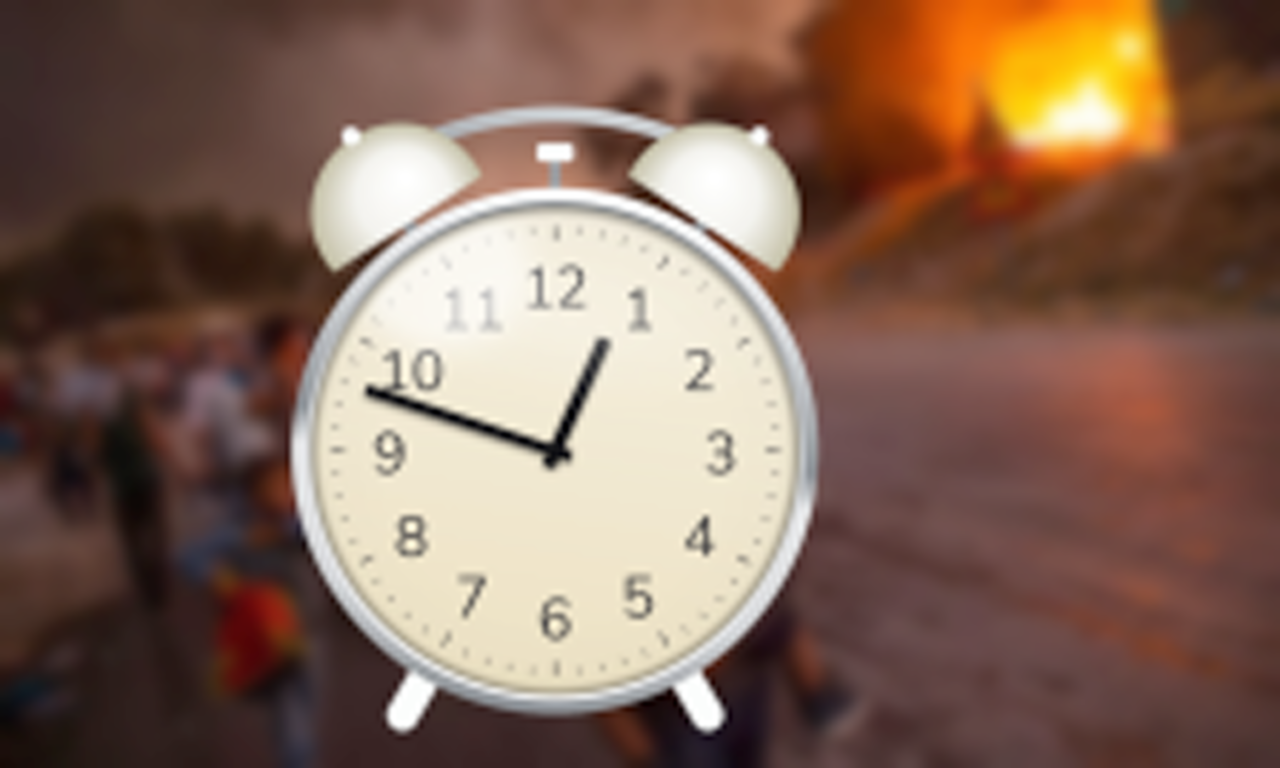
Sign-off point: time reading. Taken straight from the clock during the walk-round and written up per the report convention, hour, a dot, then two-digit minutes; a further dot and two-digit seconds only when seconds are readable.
12.48
